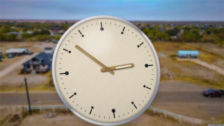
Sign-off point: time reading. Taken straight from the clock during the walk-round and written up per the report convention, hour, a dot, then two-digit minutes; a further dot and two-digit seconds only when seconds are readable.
2.52
